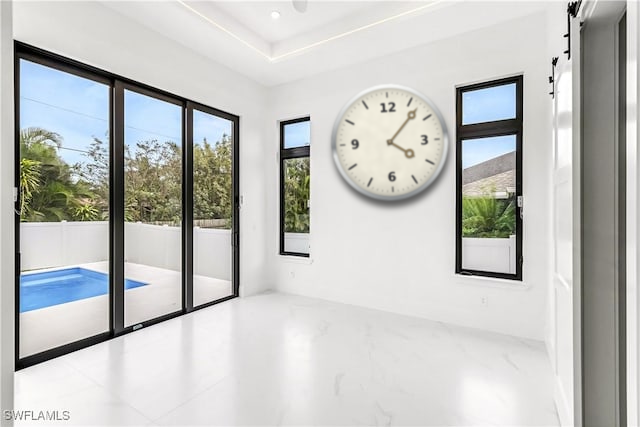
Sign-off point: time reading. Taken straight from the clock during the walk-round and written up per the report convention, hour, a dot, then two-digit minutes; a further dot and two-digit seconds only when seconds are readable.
4.07
